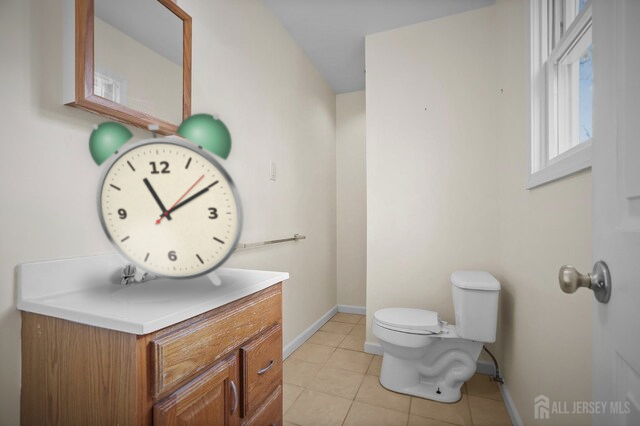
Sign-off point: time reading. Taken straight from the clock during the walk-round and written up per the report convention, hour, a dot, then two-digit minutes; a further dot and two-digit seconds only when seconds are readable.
11.10.08
